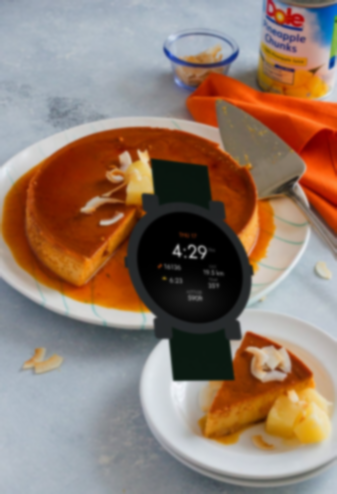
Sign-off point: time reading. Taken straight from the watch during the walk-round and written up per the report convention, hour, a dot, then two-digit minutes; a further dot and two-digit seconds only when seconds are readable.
4.29
